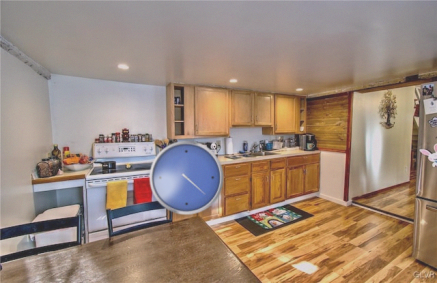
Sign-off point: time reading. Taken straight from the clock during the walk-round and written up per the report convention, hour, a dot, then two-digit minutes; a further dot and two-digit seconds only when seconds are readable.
4.22
